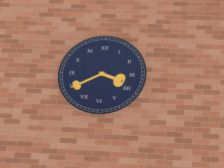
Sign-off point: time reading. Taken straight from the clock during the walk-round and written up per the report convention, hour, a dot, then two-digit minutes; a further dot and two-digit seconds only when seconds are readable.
3.40
